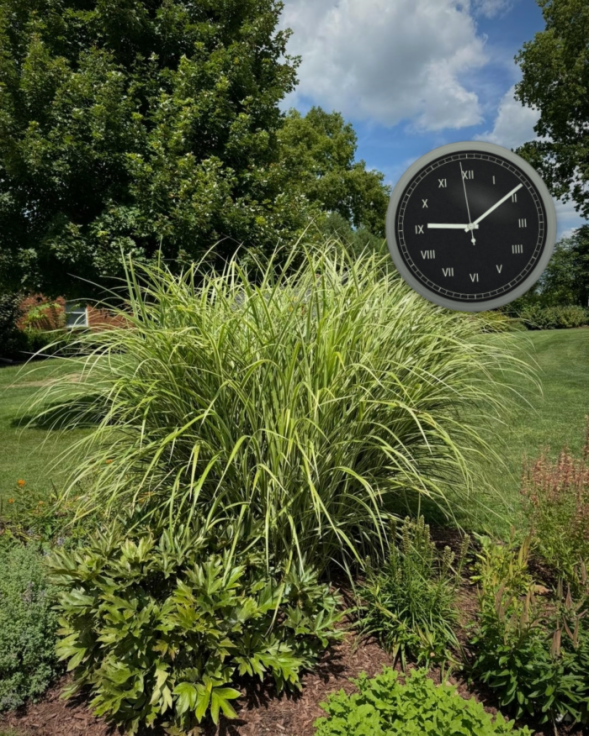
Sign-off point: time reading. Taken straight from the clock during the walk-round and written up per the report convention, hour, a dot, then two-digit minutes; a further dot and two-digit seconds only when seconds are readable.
9.08.59
